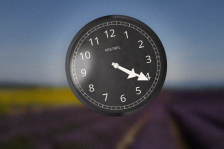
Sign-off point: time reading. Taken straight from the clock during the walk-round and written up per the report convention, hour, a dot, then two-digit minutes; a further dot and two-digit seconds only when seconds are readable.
4.21
